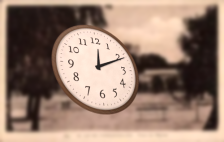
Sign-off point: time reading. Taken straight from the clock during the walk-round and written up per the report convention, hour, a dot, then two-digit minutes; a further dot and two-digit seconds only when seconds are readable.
12.11
